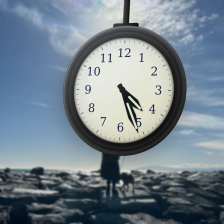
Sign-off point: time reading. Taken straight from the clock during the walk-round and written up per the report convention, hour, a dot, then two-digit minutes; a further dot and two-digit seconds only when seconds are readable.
4.26
